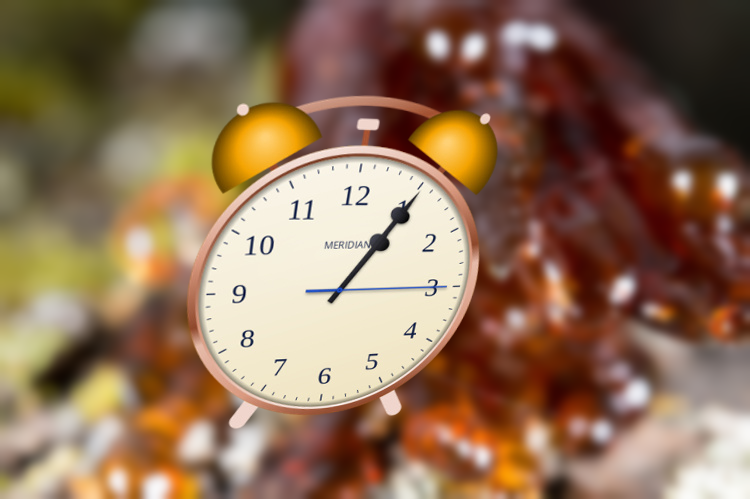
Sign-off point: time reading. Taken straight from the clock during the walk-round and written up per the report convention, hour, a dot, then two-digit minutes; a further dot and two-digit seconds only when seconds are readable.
1.05.15
